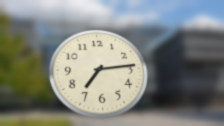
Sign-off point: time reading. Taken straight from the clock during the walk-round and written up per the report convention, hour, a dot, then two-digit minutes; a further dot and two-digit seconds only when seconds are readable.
7.14
